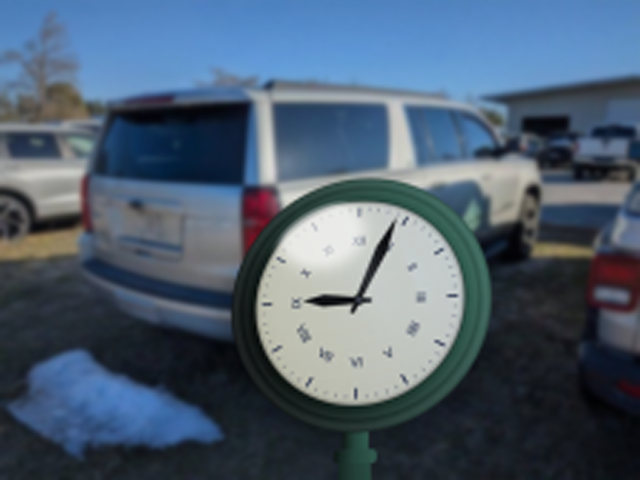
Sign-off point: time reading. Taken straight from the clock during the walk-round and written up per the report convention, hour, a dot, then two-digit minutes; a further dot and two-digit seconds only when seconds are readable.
9.04
